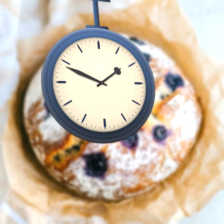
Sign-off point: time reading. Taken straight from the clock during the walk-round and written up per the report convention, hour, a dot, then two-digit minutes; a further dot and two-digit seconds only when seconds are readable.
1.49
